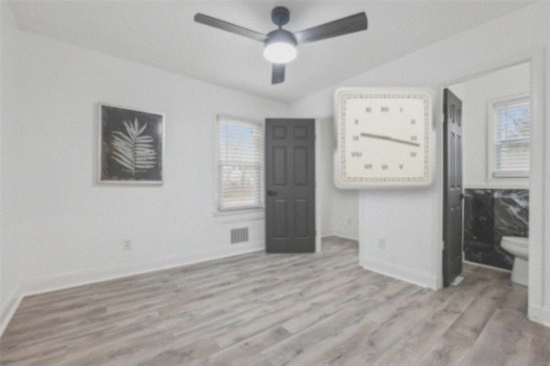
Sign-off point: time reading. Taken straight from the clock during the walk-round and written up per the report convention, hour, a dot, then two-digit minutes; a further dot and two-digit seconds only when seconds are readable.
9.17
